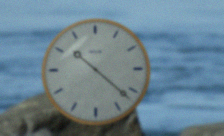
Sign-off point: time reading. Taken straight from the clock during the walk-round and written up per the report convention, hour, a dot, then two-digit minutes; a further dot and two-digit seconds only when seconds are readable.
10.22
